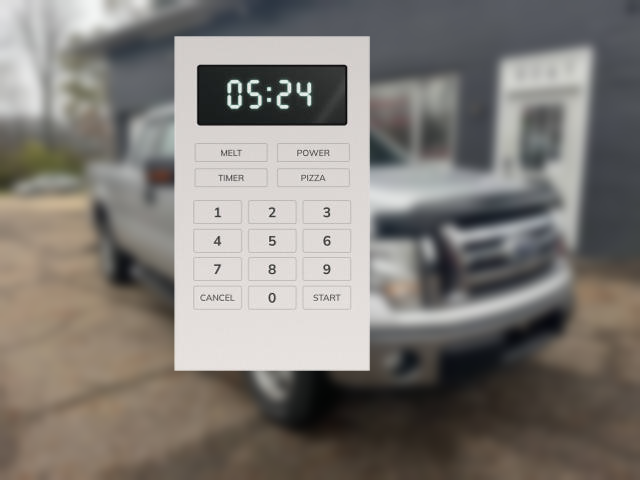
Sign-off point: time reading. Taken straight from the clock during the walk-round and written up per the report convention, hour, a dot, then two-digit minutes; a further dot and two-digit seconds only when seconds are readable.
5.24
